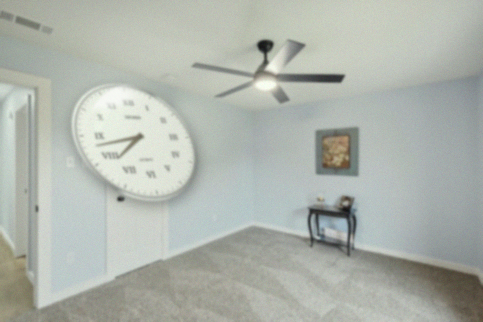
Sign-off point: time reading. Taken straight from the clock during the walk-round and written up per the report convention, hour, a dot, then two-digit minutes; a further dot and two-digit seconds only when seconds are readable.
7.43
